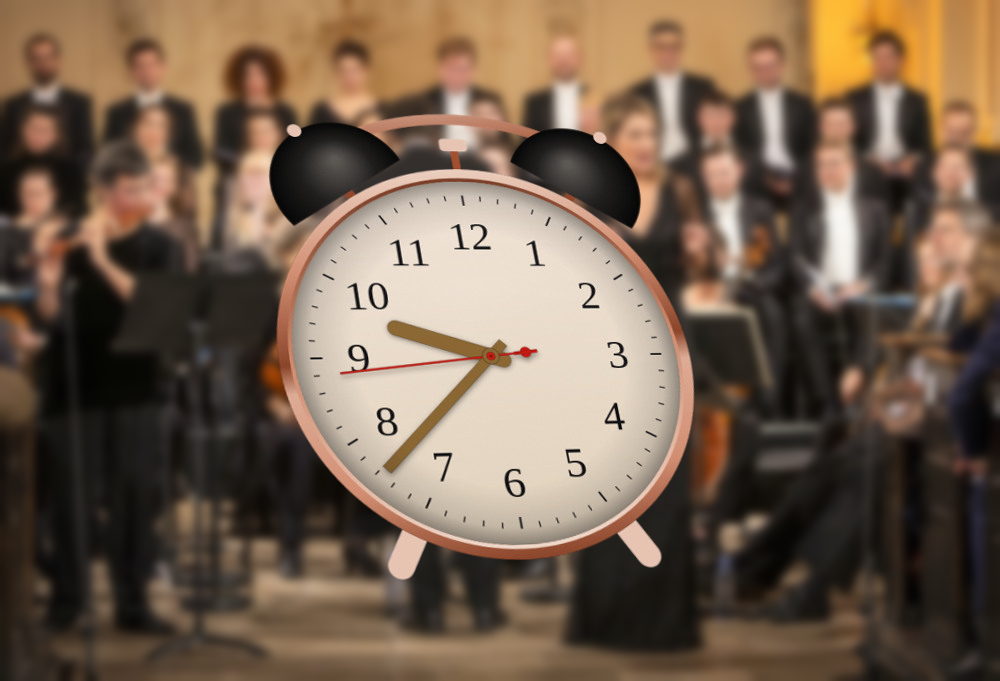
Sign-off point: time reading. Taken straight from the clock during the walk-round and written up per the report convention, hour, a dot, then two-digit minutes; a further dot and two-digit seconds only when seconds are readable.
9.37.44
